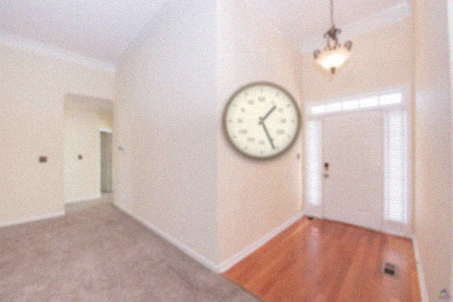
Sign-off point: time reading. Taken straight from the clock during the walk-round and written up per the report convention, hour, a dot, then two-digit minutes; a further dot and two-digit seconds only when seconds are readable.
1.26
